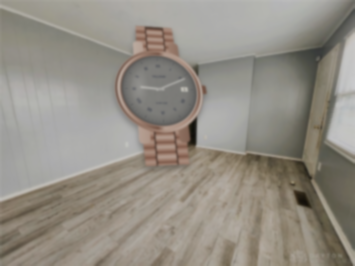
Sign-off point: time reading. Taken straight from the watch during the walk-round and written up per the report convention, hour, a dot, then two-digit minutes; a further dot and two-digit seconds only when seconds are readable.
9.11
